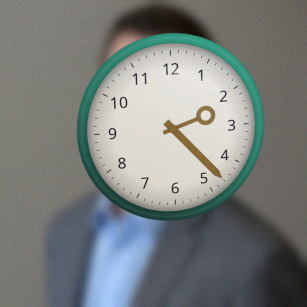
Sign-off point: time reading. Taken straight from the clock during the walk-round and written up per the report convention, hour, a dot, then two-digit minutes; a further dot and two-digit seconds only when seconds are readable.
2.23
